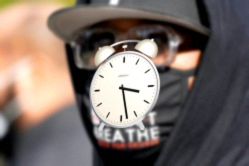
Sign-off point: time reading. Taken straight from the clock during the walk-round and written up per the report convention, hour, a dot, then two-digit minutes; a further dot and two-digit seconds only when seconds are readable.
3.28
